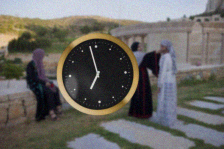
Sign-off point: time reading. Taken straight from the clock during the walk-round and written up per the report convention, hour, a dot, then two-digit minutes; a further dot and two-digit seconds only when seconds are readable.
6.58
